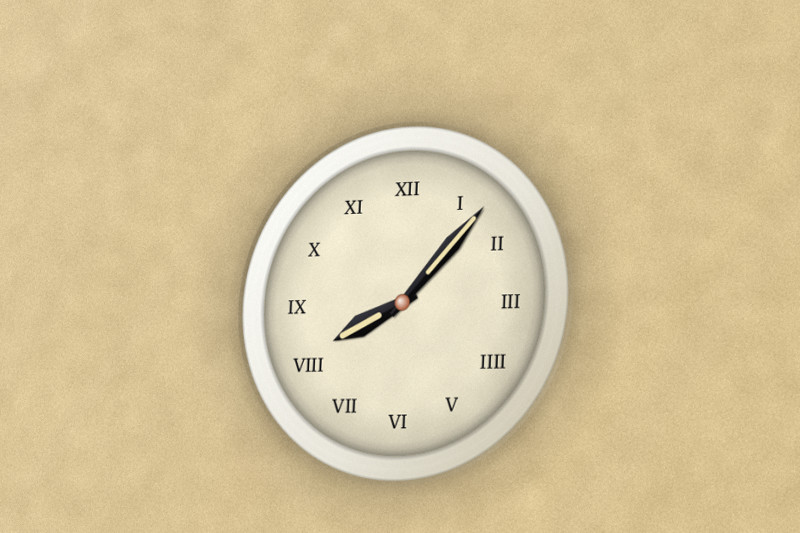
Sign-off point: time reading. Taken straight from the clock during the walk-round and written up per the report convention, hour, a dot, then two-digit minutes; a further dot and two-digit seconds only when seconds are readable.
8.07
